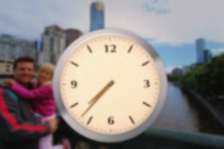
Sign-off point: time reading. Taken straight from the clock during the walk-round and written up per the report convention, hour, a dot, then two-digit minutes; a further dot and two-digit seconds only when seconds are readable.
7.37
